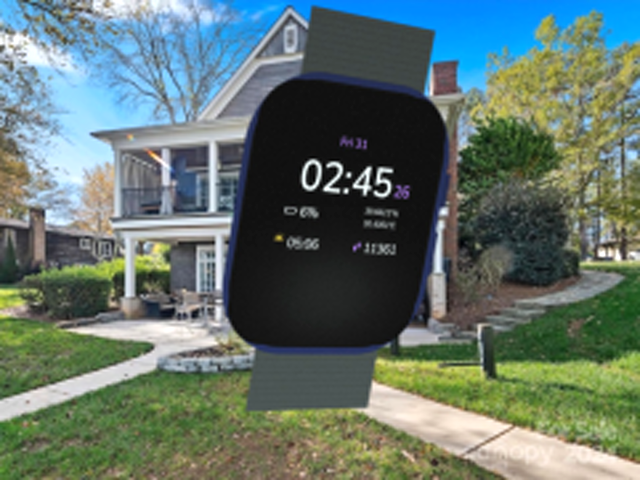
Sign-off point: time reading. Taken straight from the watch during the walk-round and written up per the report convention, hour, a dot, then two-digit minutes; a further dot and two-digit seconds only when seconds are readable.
2.45
